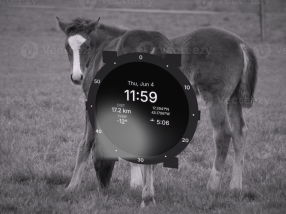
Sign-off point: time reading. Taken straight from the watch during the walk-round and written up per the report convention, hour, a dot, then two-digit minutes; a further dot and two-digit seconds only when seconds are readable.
11.59
